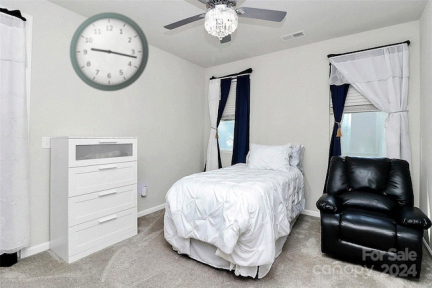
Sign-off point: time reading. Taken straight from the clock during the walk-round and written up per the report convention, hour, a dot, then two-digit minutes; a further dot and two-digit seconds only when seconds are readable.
9.17
